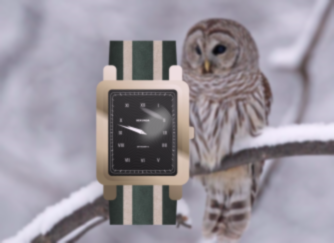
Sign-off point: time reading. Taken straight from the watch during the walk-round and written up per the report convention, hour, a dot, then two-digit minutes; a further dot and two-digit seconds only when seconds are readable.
9.48
